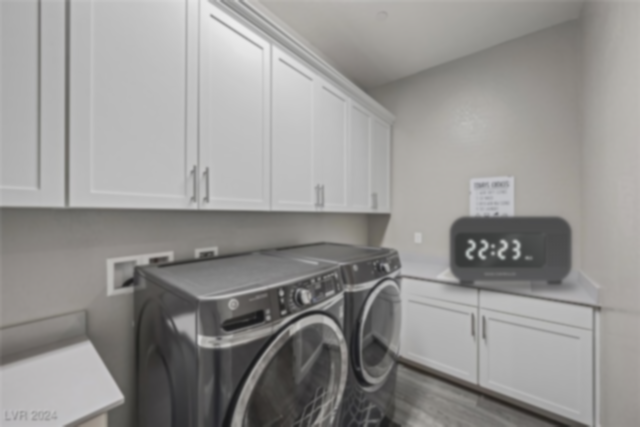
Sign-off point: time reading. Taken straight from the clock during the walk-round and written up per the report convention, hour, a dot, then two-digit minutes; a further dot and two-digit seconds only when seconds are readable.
22.23
